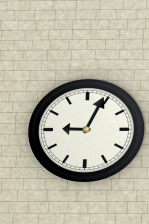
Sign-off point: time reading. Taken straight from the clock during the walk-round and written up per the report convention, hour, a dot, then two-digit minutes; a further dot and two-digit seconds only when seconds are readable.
9.04
